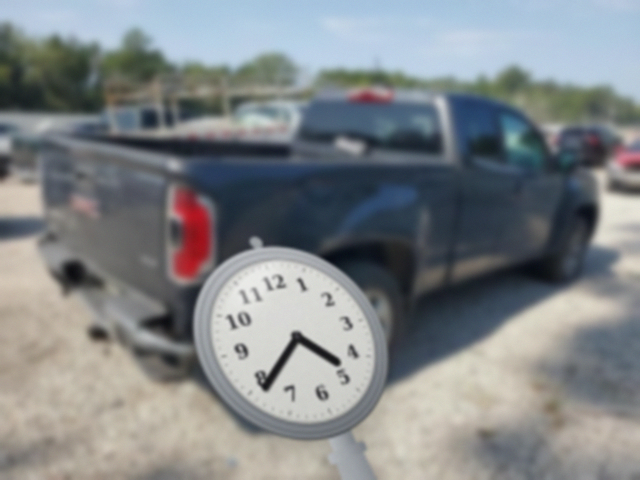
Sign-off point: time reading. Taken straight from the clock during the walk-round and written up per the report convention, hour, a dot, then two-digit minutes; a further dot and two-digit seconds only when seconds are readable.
4.39
